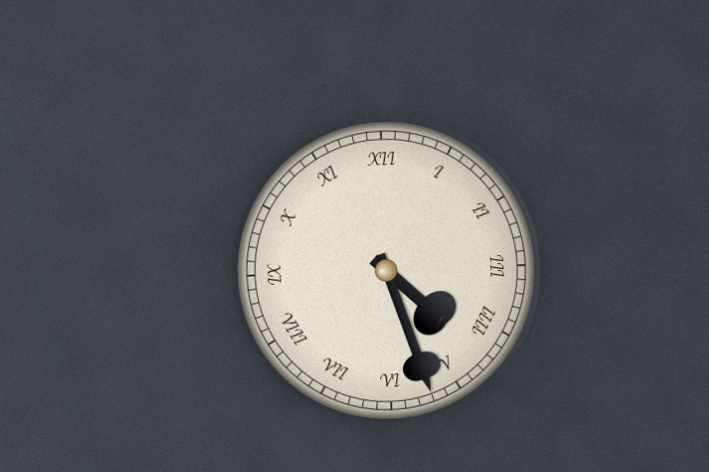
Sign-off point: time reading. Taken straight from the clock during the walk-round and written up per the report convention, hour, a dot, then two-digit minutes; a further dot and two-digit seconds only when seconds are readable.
4.27
